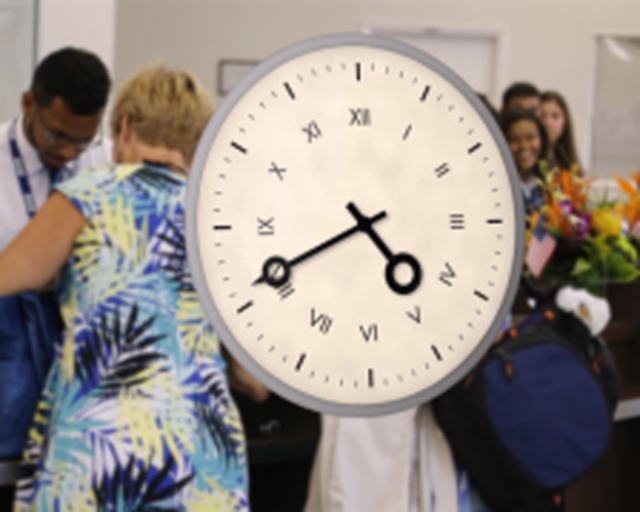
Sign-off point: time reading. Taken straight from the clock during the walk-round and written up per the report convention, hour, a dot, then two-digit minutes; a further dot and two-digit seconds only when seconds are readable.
4.41
